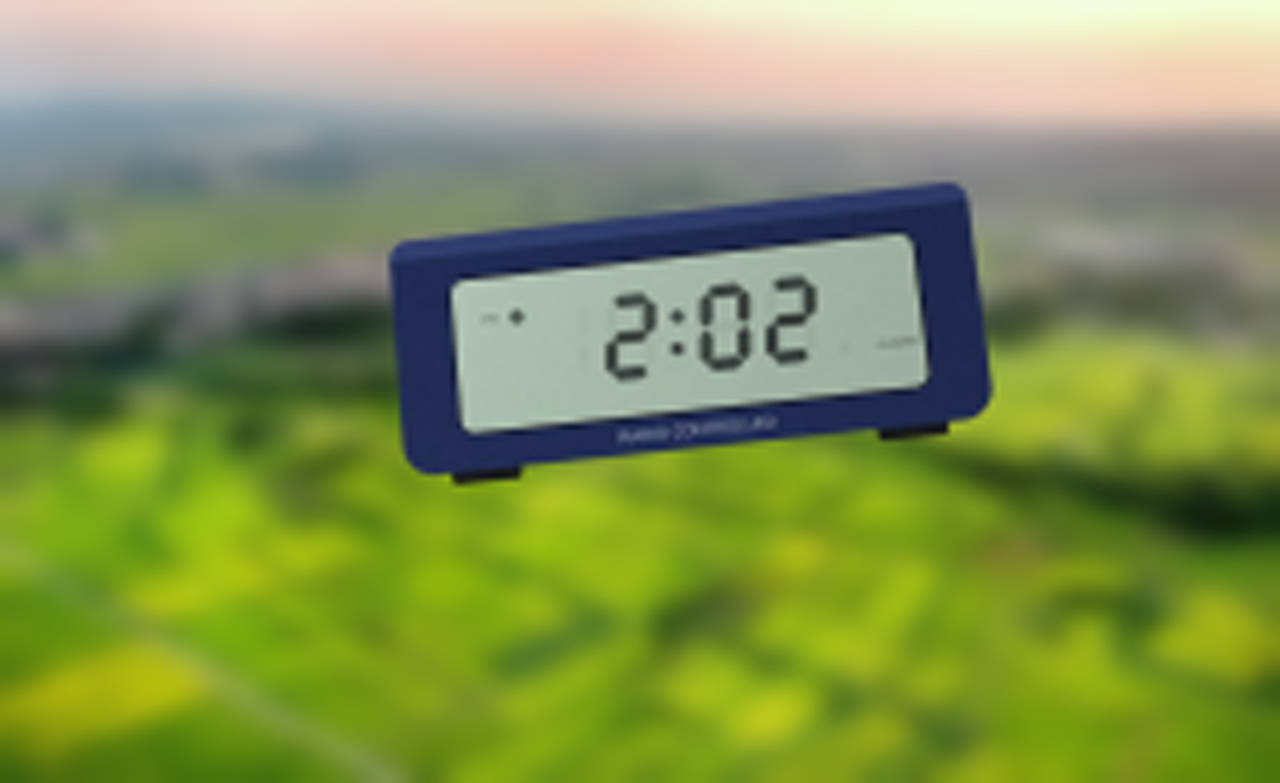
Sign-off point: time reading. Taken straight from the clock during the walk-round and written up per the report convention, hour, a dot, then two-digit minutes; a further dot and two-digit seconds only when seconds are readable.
2.02
